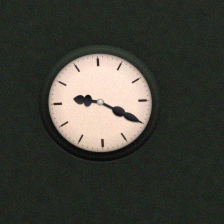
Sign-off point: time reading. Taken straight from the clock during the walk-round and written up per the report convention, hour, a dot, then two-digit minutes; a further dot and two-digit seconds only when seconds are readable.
9.20
